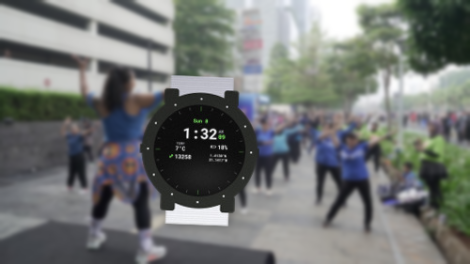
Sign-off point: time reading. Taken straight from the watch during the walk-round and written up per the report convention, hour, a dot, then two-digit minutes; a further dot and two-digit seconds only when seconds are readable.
1.32
